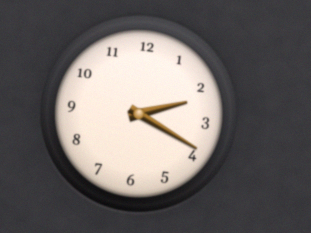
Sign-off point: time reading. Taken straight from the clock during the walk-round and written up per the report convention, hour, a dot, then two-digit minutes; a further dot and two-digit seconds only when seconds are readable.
2.19
